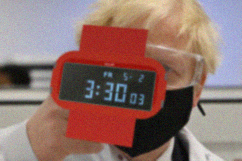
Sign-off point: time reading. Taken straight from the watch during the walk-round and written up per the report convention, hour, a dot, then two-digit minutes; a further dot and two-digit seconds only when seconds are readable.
3.30
